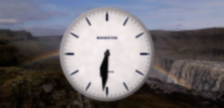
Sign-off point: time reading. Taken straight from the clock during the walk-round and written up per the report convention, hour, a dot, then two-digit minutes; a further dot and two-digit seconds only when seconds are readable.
6.31
